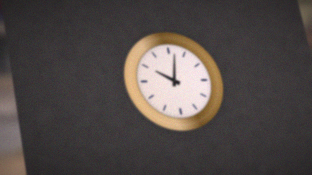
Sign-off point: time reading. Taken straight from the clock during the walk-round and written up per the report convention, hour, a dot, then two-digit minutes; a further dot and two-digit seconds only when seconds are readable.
10.02
